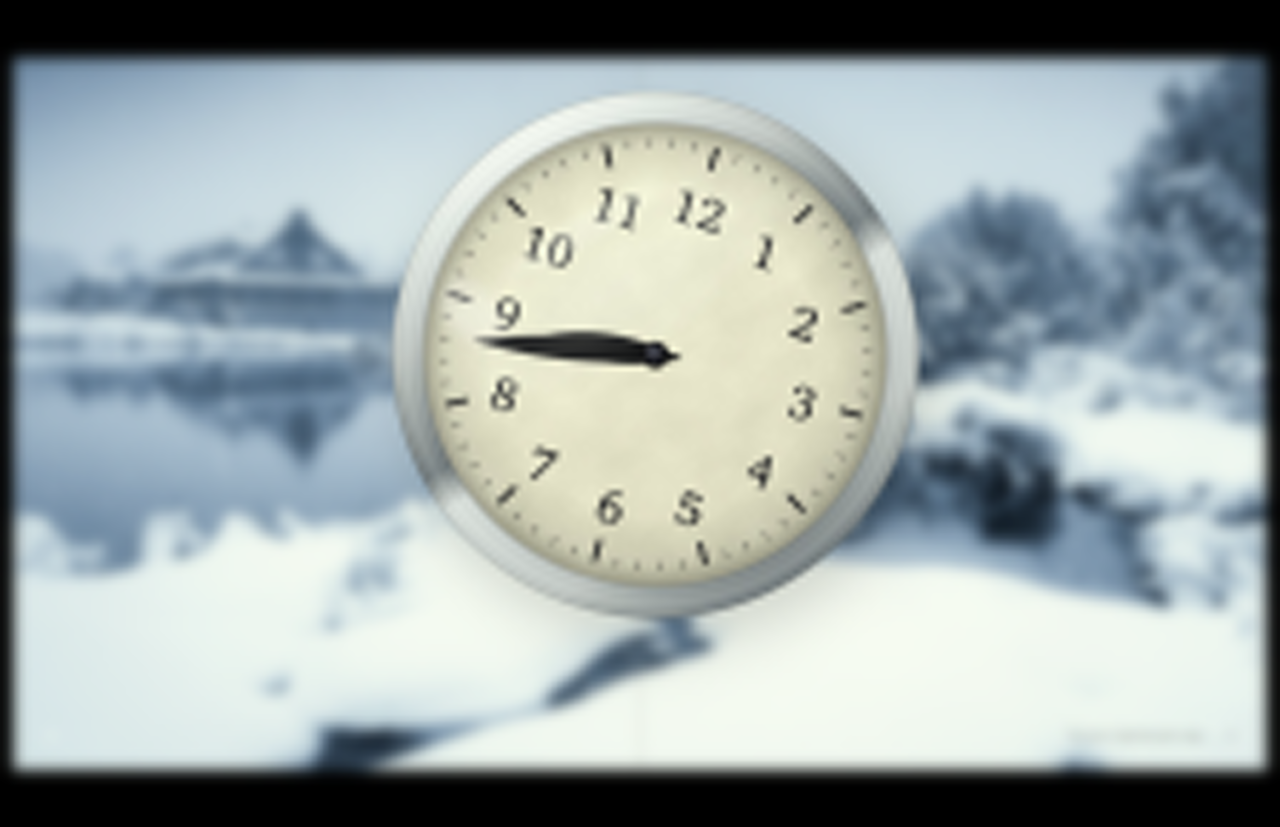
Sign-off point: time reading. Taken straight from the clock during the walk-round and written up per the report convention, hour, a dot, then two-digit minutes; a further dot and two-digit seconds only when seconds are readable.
8.43
